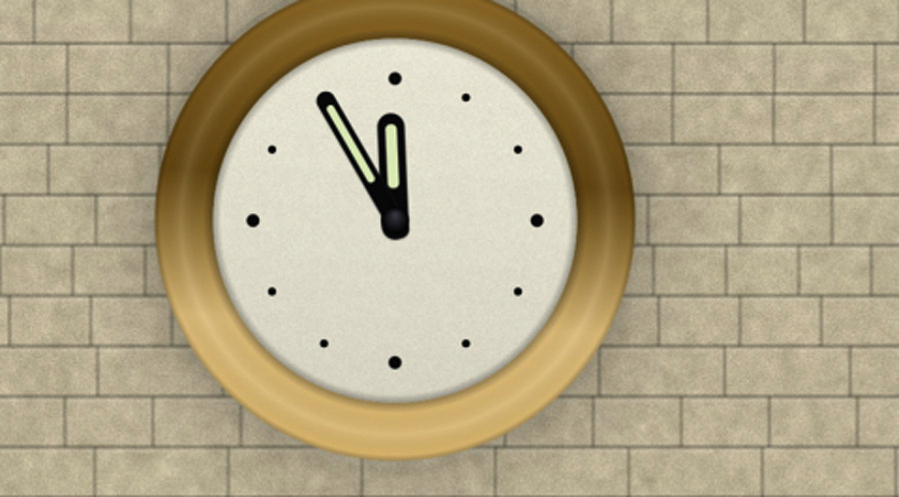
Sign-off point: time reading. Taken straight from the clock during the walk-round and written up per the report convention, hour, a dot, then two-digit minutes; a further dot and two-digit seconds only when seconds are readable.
11.55
